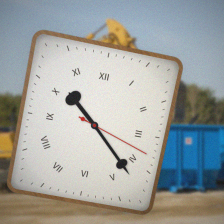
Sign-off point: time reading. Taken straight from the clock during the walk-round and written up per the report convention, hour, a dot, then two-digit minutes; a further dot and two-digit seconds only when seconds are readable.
10.22.18
